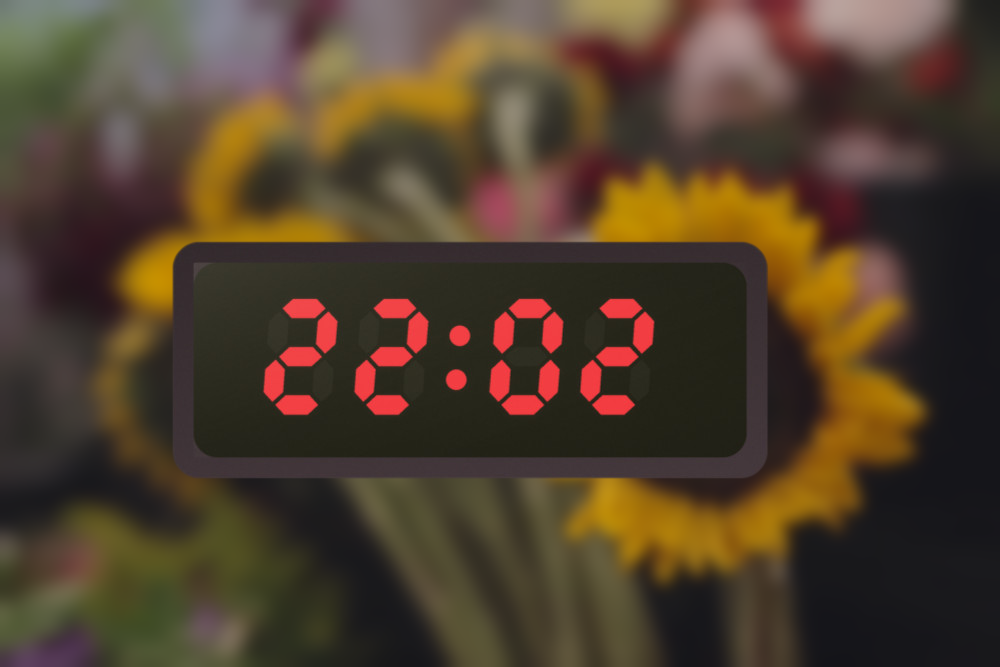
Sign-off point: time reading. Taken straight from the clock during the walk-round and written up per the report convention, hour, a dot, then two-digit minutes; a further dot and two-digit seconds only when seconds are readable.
22.02
